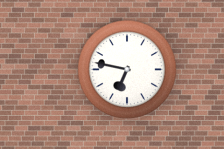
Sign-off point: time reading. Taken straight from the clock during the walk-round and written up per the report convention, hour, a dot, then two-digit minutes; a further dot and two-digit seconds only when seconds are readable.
6.47
